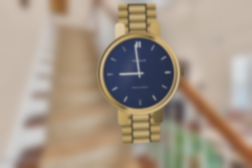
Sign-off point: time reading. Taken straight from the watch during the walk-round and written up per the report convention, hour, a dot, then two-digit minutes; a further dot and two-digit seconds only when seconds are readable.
8.59
